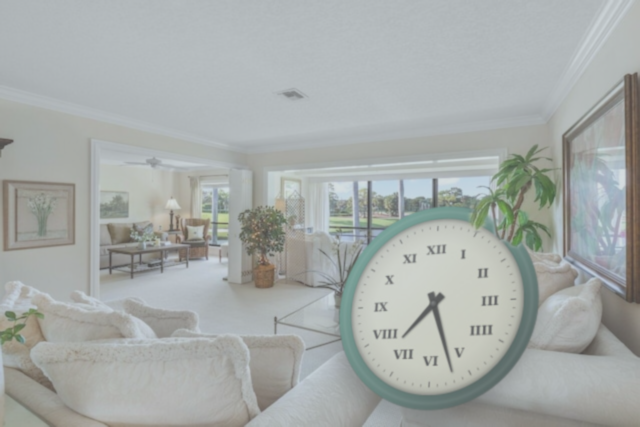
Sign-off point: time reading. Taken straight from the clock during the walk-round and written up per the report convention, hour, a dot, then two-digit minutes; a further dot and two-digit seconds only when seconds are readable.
7.27
